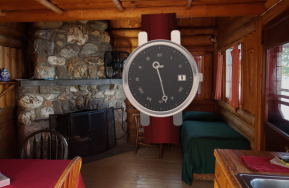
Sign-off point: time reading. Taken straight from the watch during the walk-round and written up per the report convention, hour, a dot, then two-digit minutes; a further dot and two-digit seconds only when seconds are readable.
11.28
